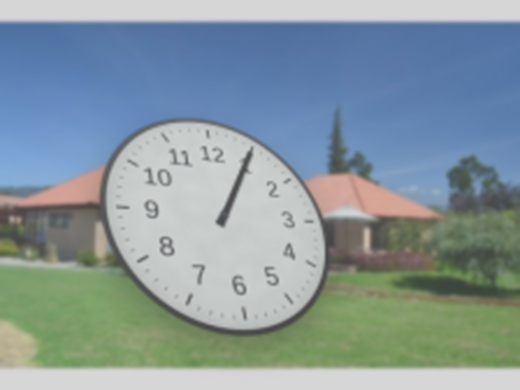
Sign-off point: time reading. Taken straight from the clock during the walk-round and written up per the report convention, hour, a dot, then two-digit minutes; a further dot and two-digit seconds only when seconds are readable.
1.05
